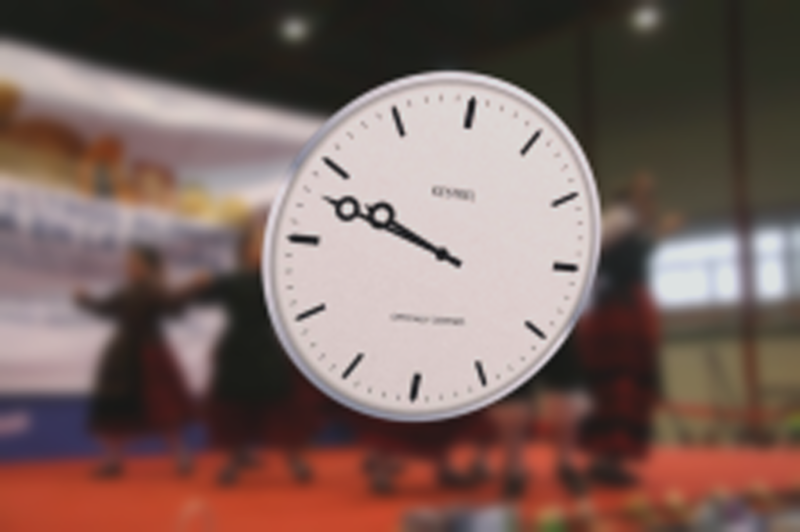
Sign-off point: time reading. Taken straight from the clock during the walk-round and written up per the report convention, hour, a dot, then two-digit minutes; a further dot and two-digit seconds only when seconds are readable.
9.48
